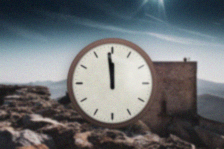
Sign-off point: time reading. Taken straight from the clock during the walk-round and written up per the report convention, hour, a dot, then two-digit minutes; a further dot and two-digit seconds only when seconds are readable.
11.59
